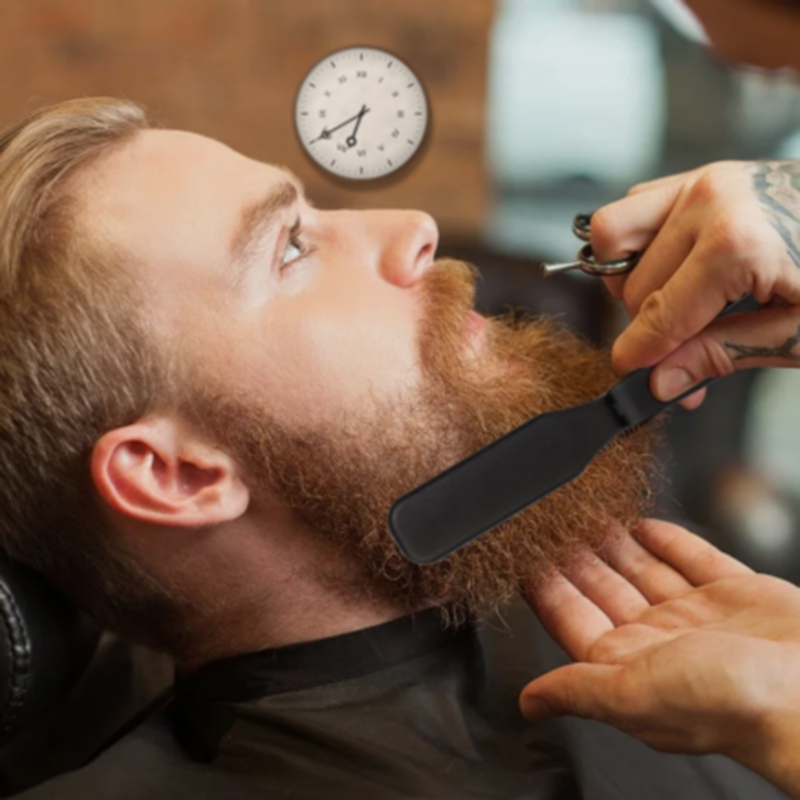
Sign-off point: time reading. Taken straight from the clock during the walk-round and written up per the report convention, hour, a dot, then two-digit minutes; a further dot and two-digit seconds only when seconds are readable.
6.40
